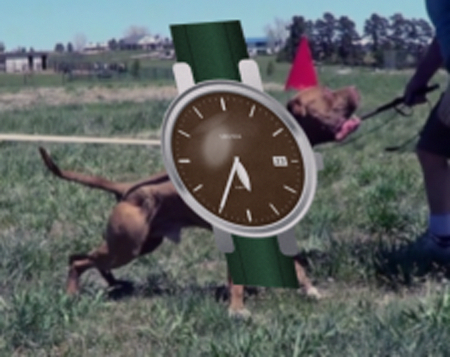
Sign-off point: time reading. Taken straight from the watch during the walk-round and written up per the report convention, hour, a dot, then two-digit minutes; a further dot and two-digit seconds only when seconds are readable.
5.35
